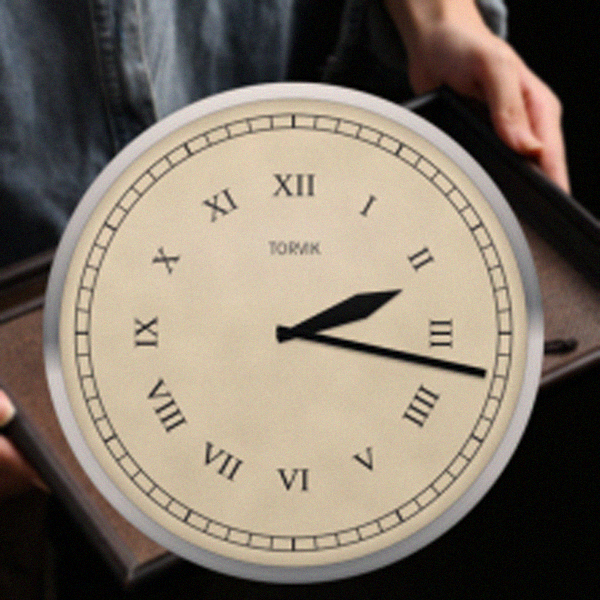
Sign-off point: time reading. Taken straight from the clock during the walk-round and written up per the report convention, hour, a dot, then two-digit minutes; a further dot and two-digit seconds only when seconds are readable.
2.17
